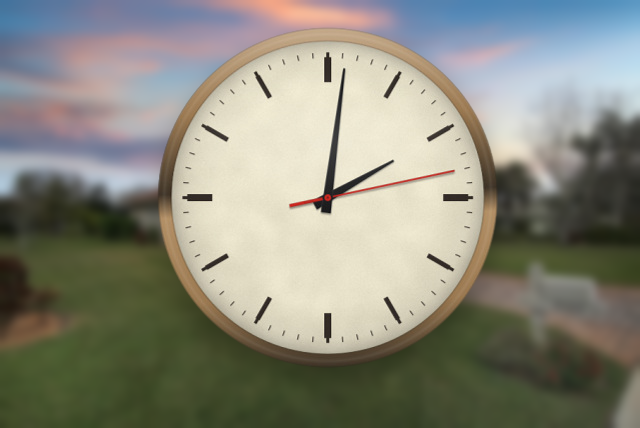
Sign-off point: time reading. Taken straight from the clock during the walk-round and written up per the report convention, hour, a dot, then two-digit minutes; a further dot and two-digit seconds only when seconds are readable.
2.01.13
